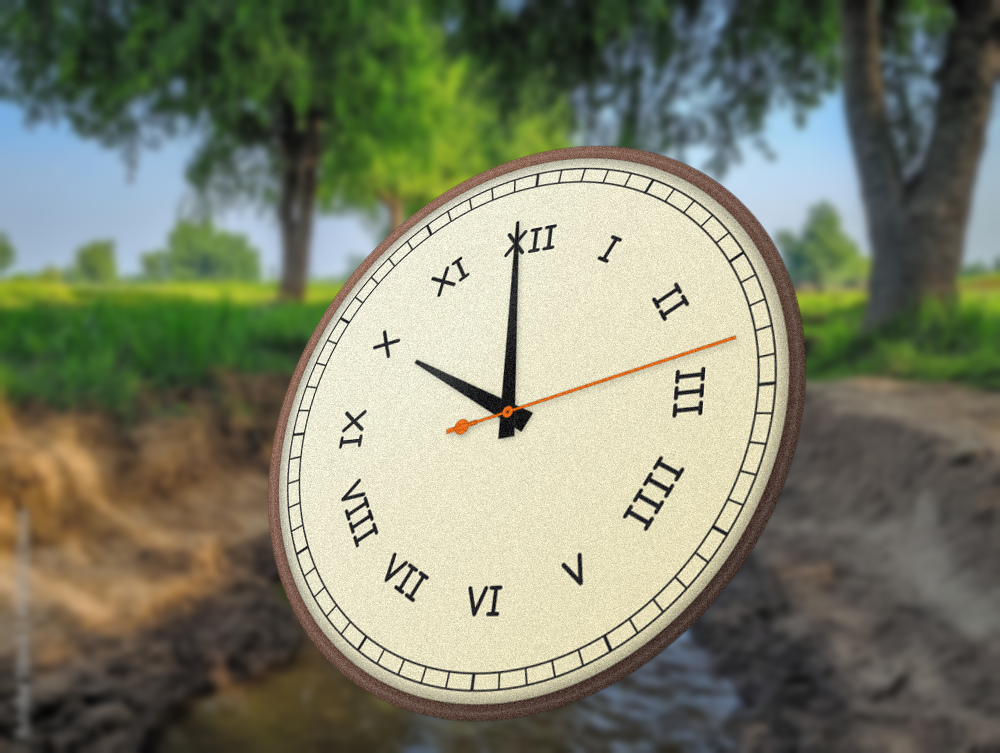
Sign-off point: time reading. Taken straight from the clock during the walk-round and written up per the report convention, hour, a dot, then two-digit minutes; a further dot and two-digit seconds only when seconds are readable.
9.59.13
